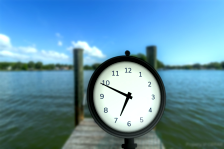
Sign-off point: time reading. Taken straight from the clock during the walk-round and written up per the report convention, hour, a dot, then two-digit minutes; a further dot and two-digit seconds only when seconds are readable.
6.49
